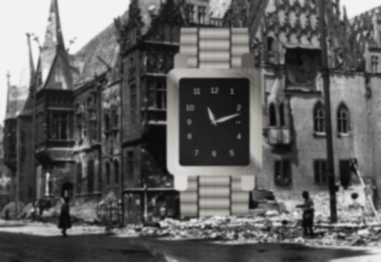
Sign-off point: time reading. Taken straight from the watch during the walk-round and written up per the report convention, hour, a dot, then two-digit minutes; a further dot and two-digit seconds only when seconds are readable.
11.12
